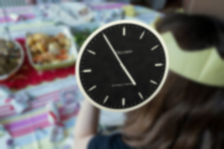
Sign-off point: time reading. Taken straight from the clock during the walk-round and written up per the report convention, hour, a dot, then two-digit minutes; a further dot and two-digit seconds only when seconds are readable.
4.55
